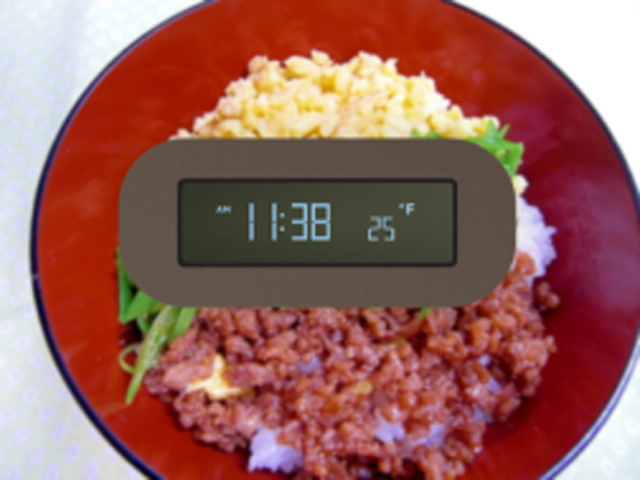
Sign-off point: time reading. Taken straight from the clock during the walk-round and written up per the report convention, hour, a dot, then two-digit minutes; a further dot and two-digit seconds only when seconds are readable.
11.38
